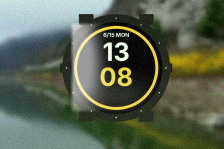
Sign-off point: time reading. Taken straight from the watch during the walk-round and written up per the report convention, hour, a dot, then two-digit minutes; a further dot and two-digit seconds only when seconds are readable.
13.08
